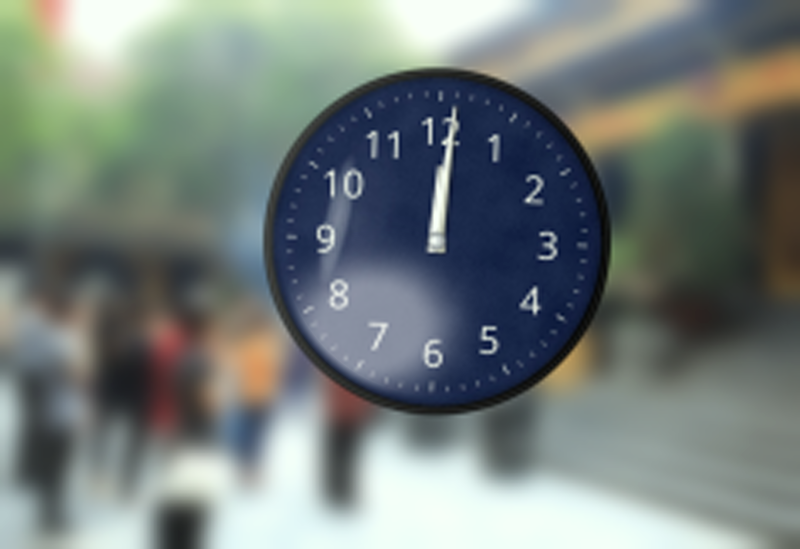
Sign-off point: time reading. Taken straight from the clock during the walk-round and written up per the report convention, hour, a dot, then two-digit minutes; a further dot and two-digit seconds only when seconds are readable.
12.01
